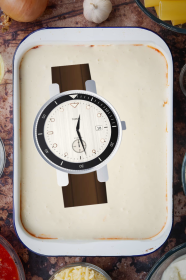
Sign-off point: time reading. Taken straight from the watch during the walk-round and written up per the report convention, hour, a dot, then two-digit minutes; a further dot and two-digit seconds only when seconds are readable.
12.28
